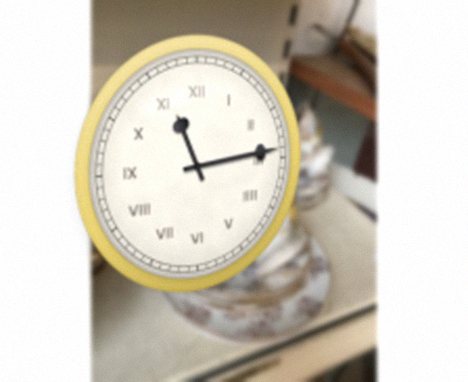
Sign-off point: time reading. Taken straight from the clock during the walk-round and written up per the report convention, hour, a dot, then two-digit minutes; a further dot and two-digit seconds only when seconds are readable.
11.14
